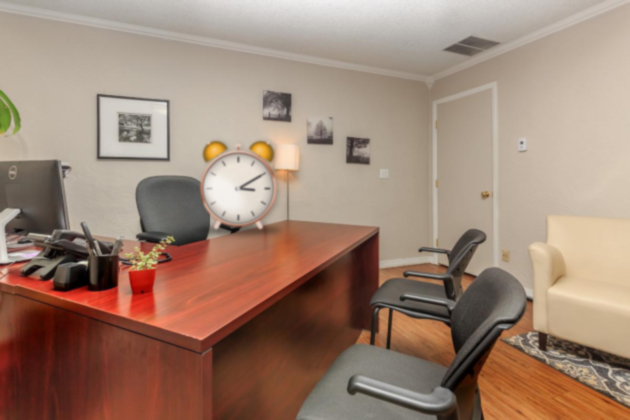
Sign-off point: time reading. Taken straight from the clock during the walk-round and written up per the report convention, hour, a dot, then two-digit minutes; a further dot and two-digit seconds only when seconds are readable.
3.10
